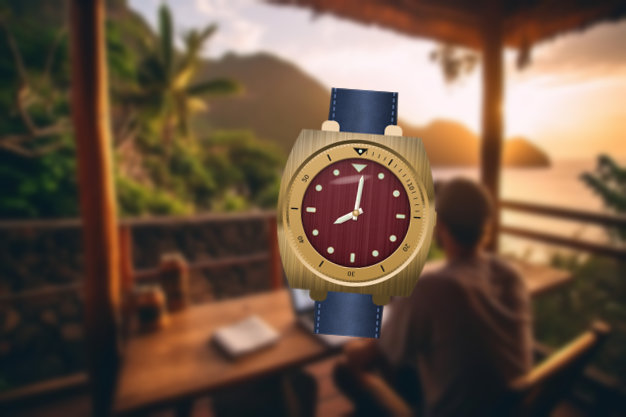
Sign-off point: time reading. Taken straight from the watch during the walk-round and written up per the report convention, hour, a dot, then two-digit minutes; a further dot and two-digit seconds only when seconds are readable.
8.01
